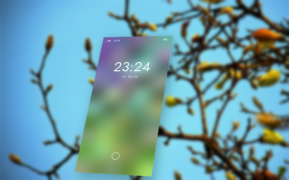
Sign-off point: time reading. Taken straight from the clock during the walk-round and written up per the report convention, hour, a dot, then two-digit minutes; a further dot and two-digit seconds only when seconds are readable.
23.24
